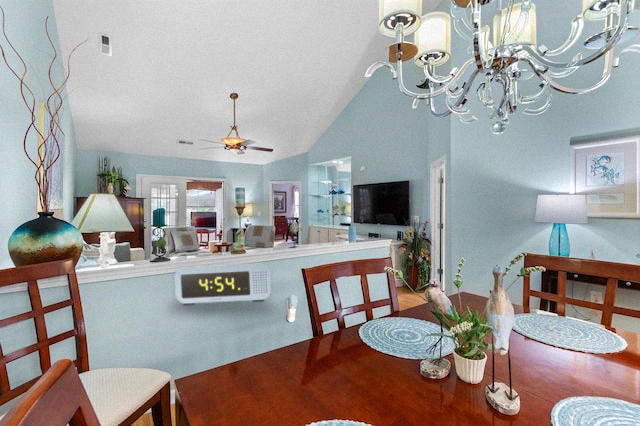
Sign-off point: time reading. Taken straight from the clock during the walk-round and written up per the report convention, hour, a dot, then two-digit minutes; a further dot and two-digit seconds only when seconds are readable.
4.54
